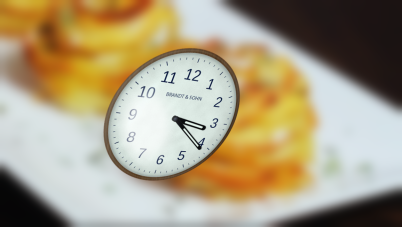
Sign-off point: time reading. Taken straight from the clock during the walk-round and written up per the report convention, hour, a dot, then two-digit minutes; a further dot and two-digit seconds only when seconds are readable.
3.21
